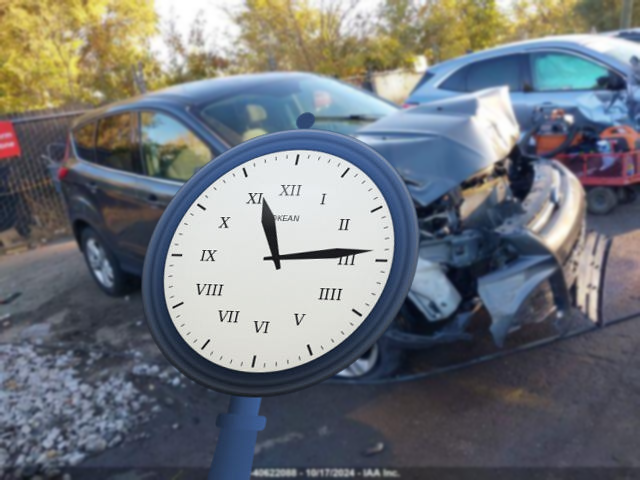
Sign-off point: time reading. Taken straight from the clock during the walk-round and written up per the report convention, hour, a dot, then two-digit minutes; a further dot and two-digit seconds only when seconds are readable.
11.14
